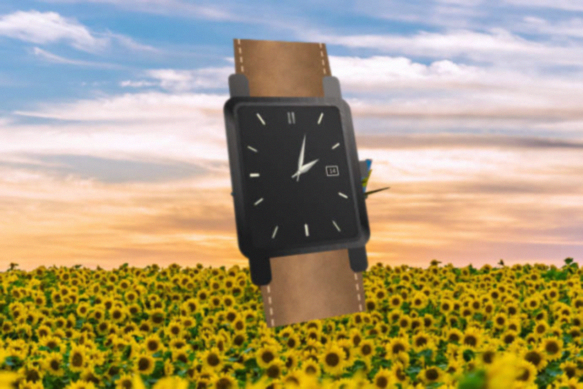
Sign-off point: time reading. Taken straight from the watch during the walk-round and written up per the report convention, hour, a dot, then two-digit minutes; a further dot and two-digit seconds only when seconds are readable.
2.03
